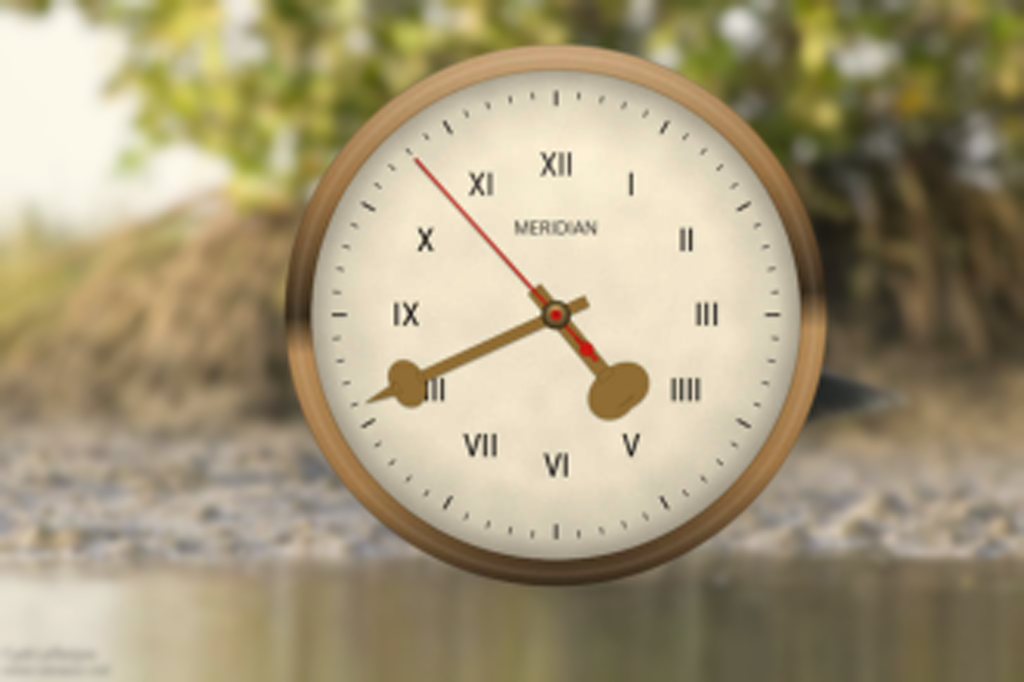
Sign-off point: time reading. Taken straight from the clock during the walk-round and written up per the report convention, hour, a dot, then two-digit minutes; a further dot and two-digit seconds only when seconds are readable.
4.40.53
